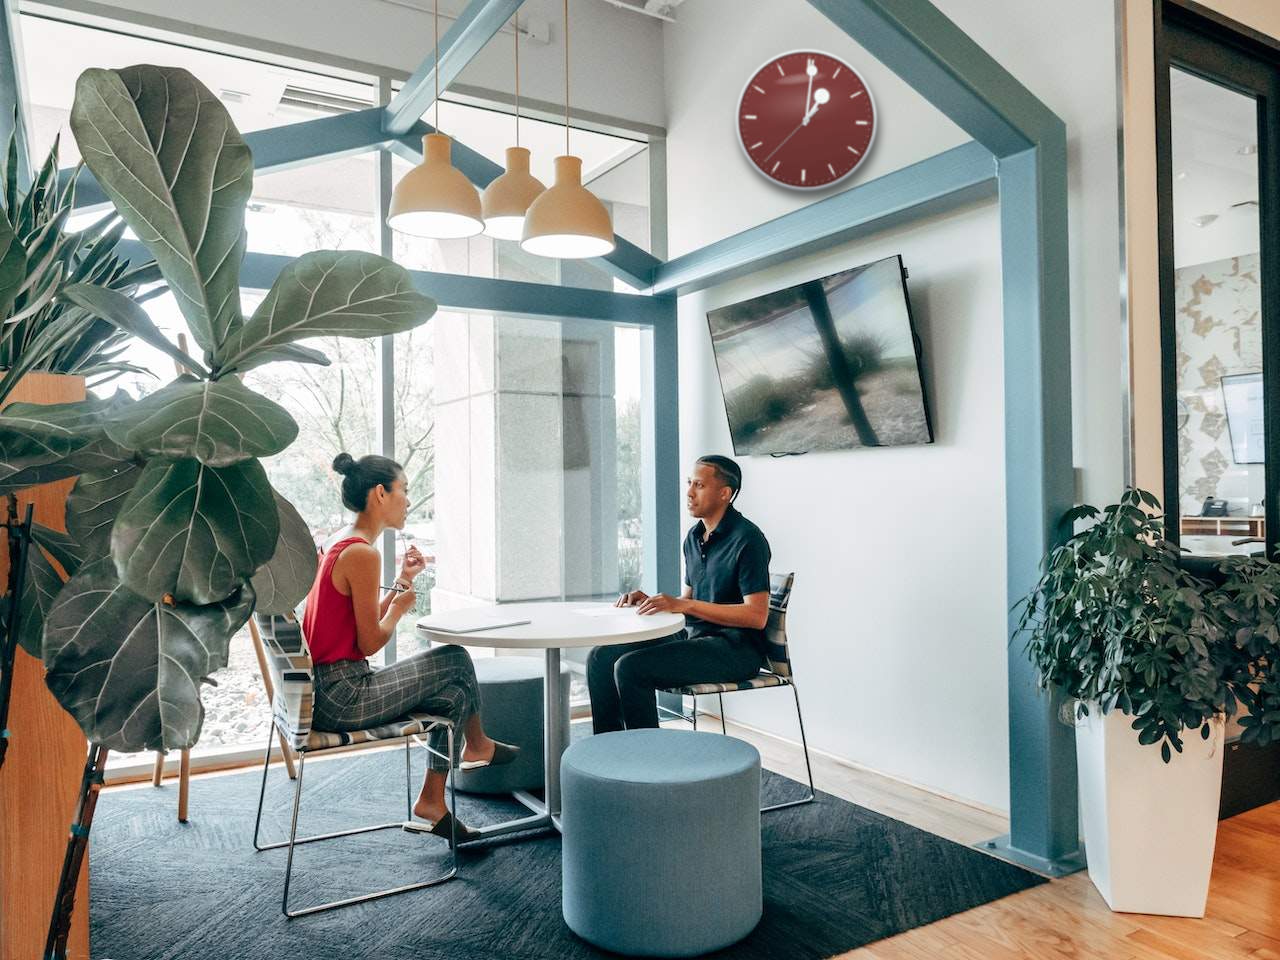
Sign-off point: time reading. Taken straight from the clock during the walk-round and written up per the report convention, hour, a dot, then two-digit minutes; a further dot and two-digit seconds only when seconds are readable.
1.00.37
